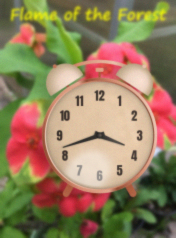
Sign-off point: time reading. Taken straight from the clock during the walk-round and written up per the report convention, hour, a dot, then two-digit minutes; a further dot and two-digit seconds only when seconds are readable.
3.42
